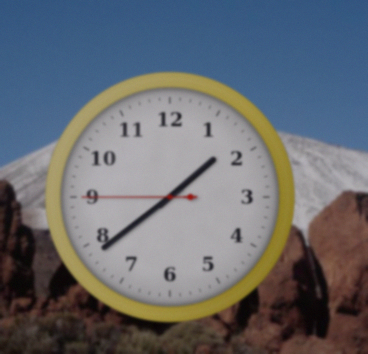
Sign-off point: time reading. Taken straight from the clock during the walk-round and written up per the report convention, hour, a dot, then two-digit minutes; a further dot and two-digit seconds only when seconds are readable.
1.38.45
